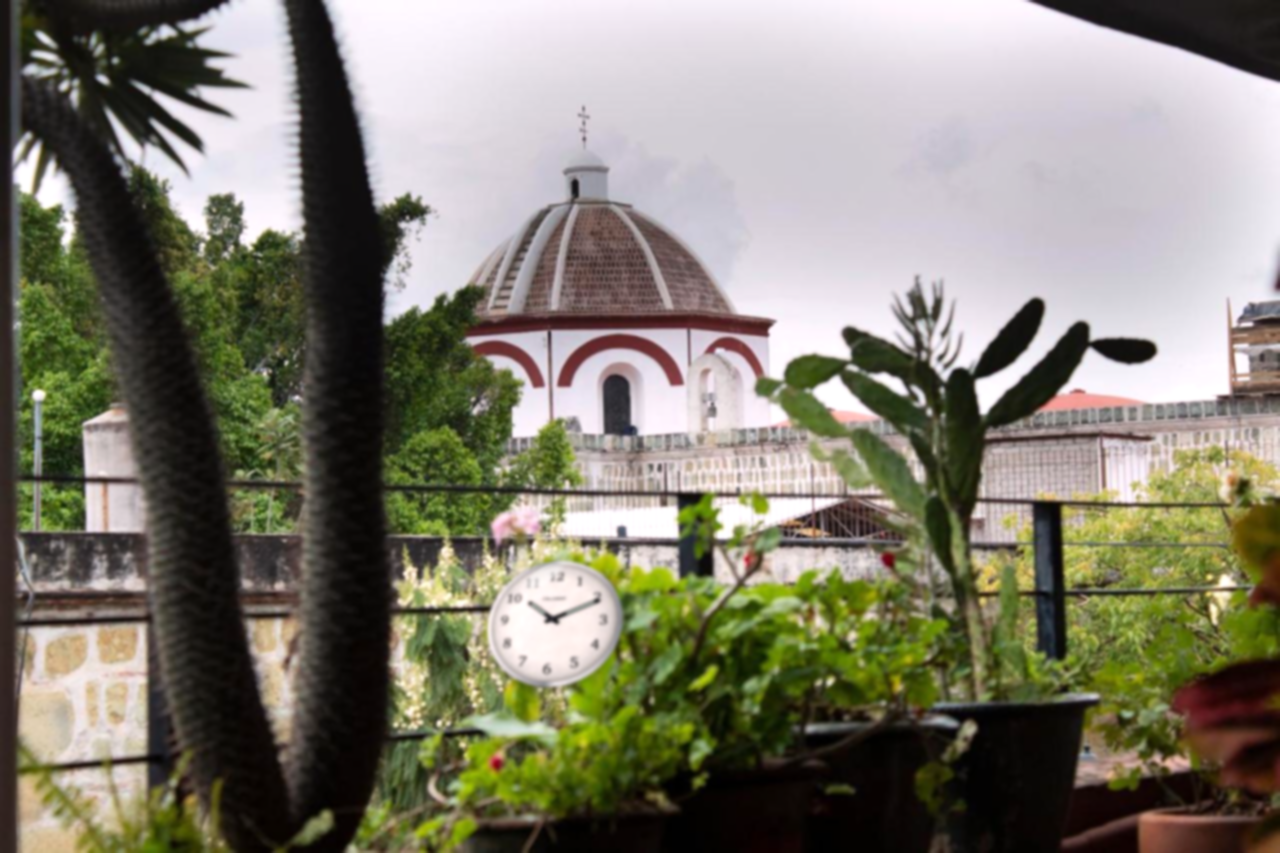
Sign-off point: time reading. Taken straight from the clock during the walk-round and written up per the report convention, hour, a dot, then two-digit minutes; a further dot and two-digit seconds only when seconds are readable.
10.11
